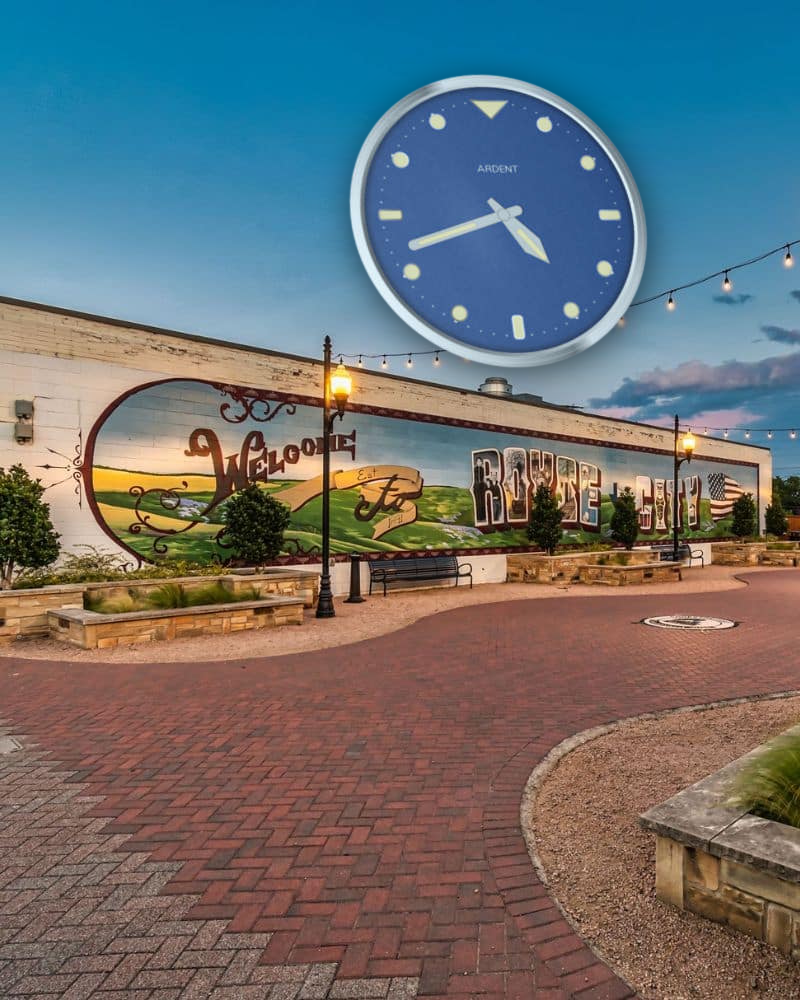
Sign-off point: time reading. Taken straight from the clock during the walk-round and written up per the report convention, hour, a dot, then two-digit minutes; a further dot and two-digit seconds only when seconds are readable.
4.42
